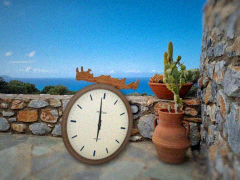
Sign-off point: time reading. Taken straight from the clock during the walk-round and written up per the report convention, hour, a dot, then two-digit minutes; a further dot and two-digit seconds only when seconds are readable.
5.59
